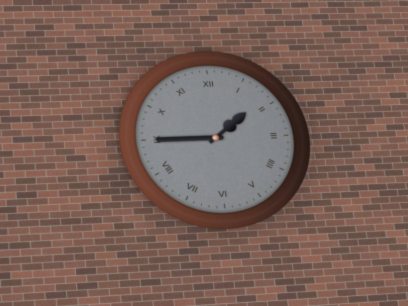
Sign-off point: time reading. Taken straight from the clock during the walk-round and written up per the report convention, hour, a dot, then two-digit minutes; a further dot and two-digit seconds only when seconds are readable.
1.45
